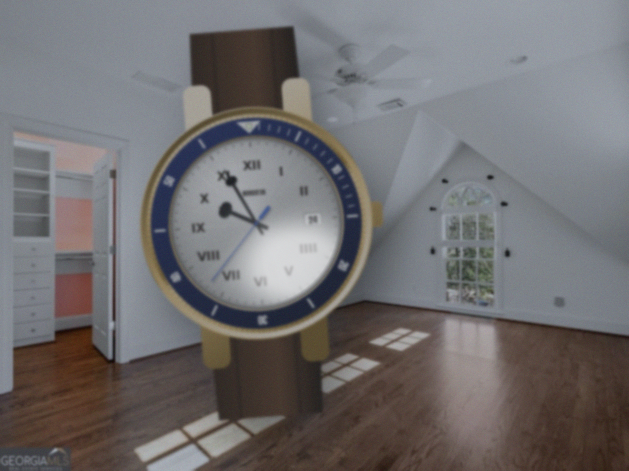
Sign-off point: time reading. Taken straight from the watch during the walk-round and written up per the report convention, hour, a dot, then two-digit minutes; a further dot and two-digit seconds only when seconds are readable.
9.55.37
